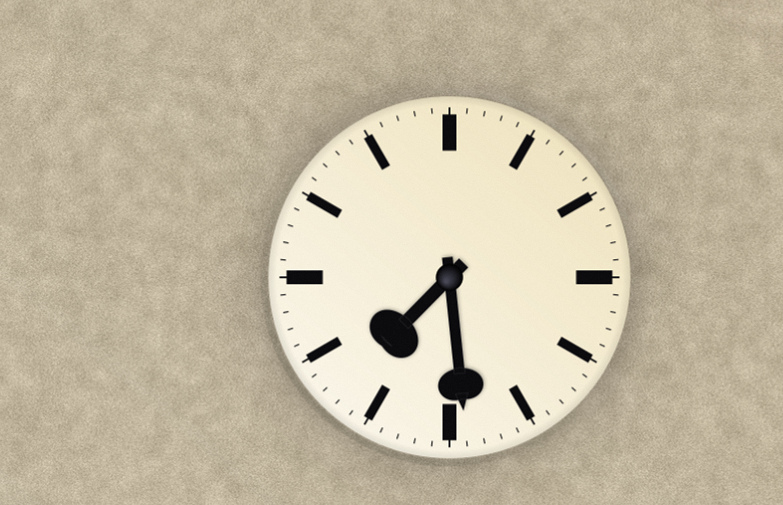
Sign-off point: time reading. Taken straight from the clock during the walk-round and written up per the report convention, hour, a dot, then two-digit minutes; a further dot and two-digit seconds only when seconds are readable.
7.29
